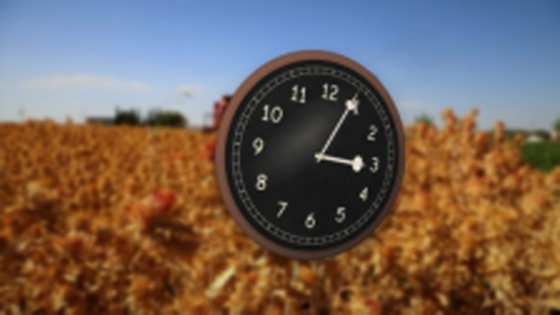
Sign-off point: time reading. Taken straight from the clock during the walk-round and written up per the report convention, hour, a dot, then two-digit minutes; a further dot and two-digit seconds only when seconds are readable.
3.04
